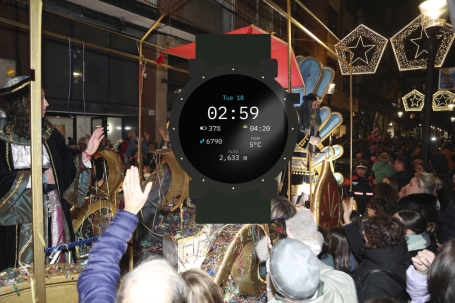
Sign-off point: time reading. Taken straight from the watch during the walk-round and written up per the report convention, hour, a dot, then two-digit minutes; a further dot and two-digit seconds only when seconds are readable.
2.59
